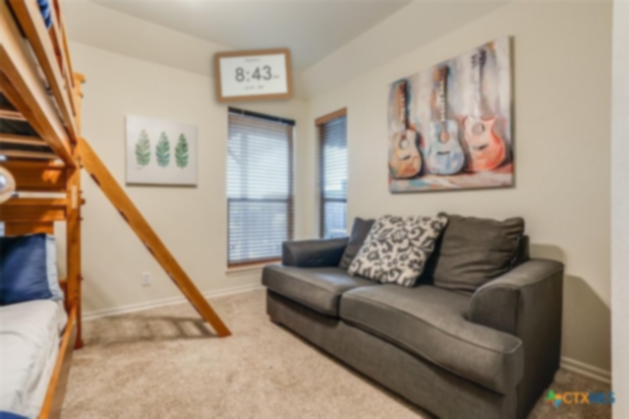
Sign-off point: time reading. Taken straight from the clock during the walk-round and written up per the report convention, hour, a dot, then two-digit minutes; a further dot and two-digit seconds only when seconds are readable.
8.43
